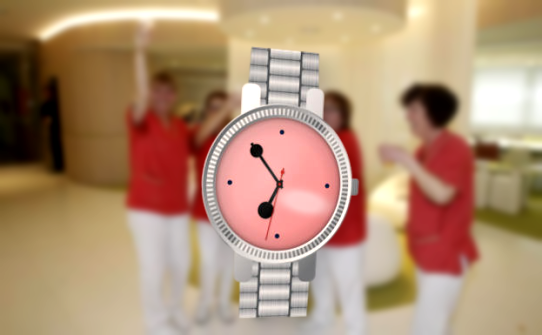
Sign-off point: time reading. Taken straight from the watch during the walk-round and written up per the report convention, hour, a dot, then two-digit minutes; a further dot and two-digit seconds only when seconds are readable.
6.53.32
